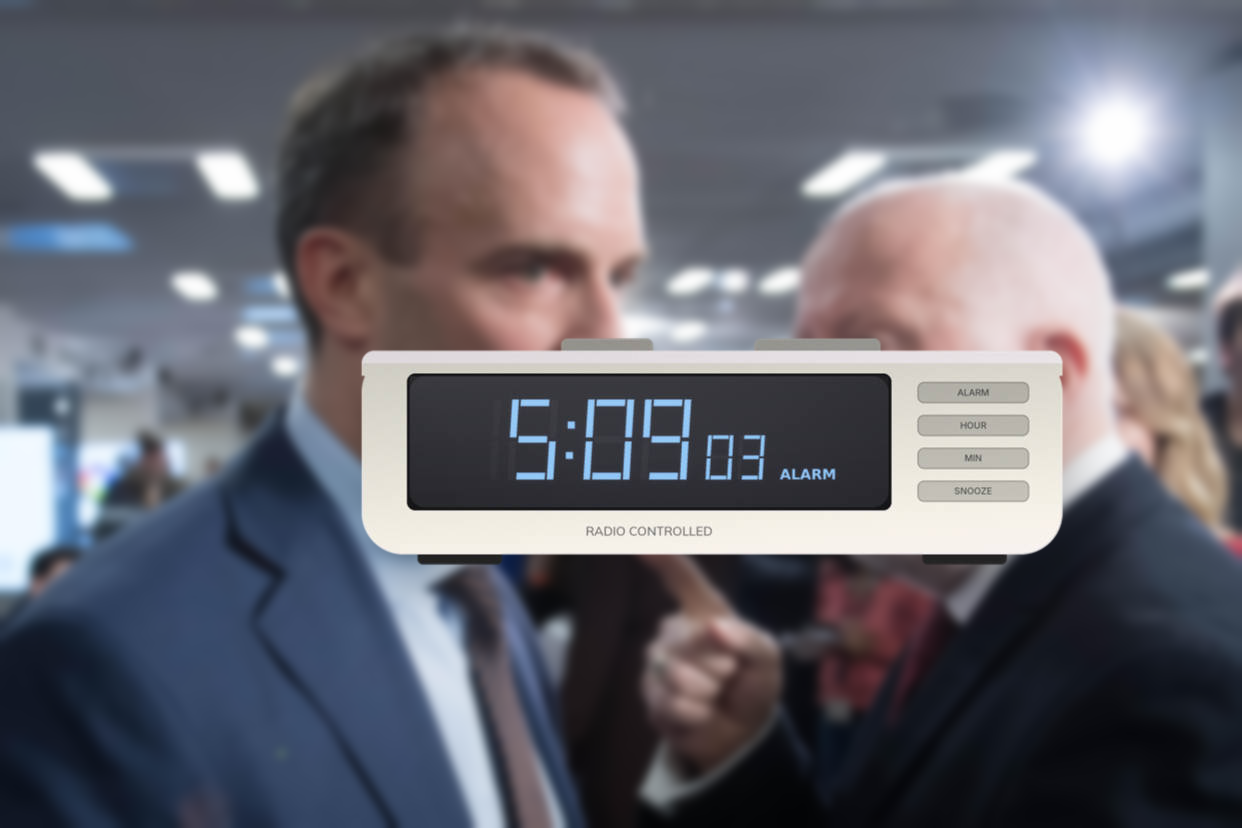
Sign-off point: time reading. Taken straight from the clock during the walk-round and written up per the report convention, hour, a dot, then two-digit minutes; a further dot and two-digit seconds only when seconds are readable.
5.09.03
